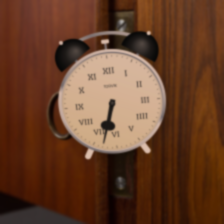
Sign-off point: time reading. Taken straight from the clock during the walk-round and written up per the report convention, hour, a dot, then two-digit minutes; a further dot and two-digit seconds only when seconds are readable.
6.33
